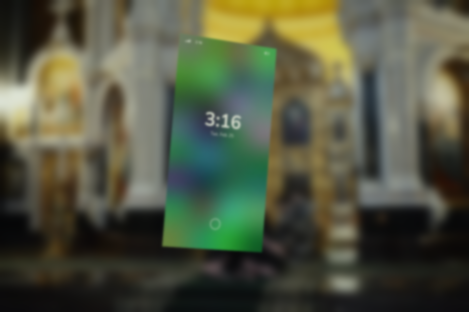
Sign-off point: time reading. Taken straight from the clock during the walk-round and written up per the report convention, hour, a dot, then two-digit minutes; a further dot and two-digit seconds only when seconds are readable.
3.16
